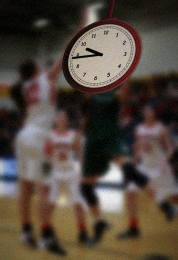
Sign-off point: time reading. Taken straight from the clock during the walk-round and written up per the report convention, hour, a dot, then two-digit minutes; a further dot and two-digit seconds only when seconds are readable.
9.44
